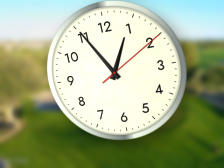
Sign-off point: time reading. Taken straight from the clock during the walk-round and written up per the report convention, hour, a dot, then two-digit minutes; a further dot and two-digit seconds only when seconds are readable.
12.55.10
